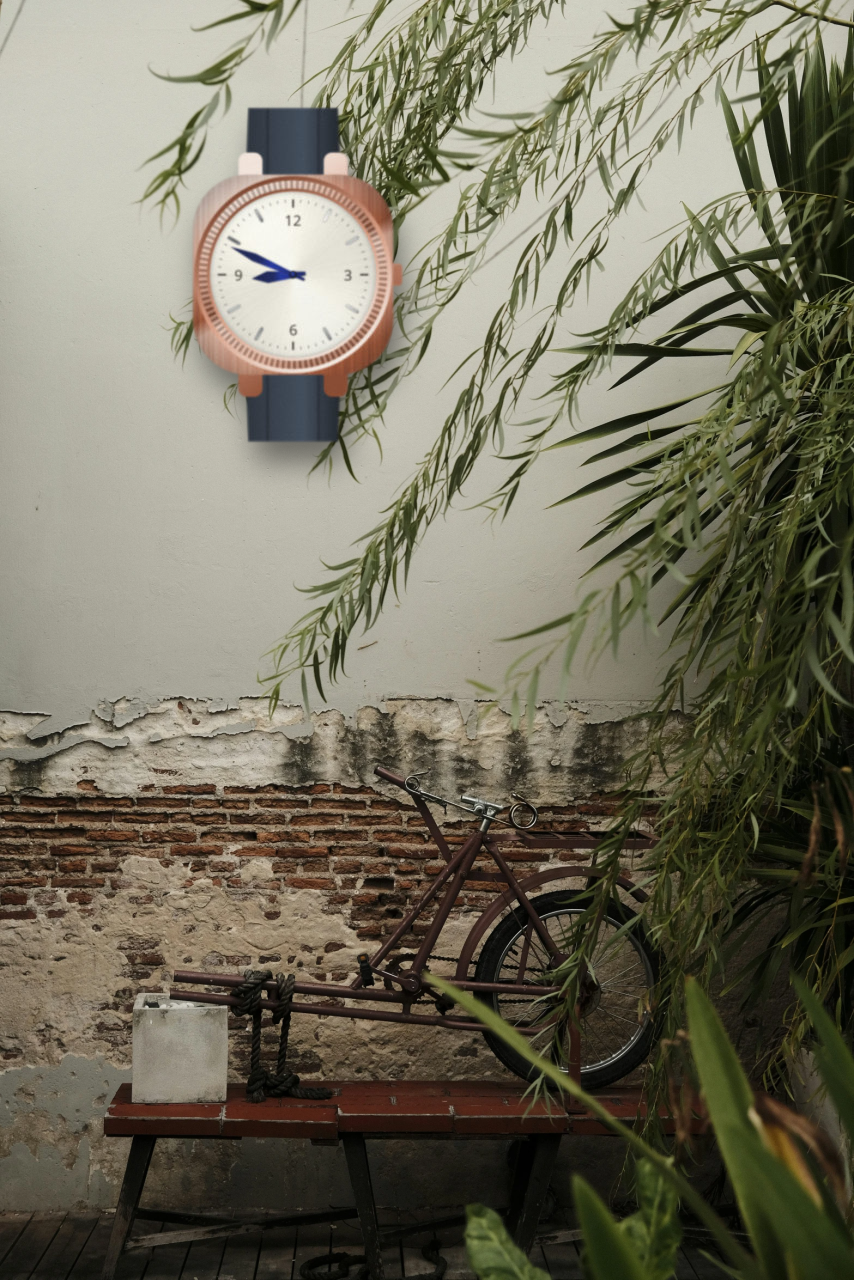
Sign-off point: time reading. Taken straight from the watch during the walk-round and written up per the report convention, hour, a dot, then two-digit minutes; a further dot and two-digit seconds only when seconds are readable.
8.49
